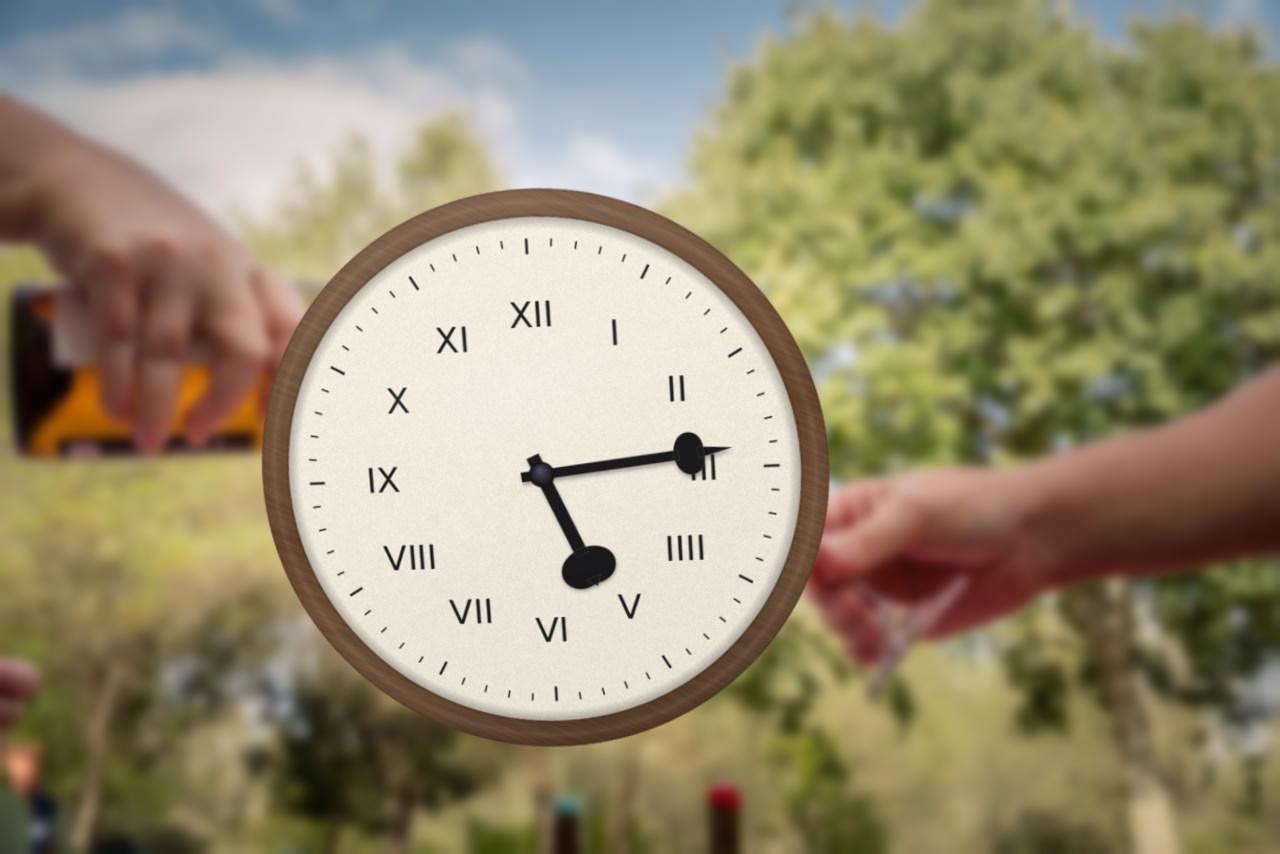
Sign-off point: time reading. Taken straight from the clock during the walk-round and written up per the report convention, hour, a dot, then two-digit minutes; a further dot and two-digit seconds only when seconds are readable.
5.14
